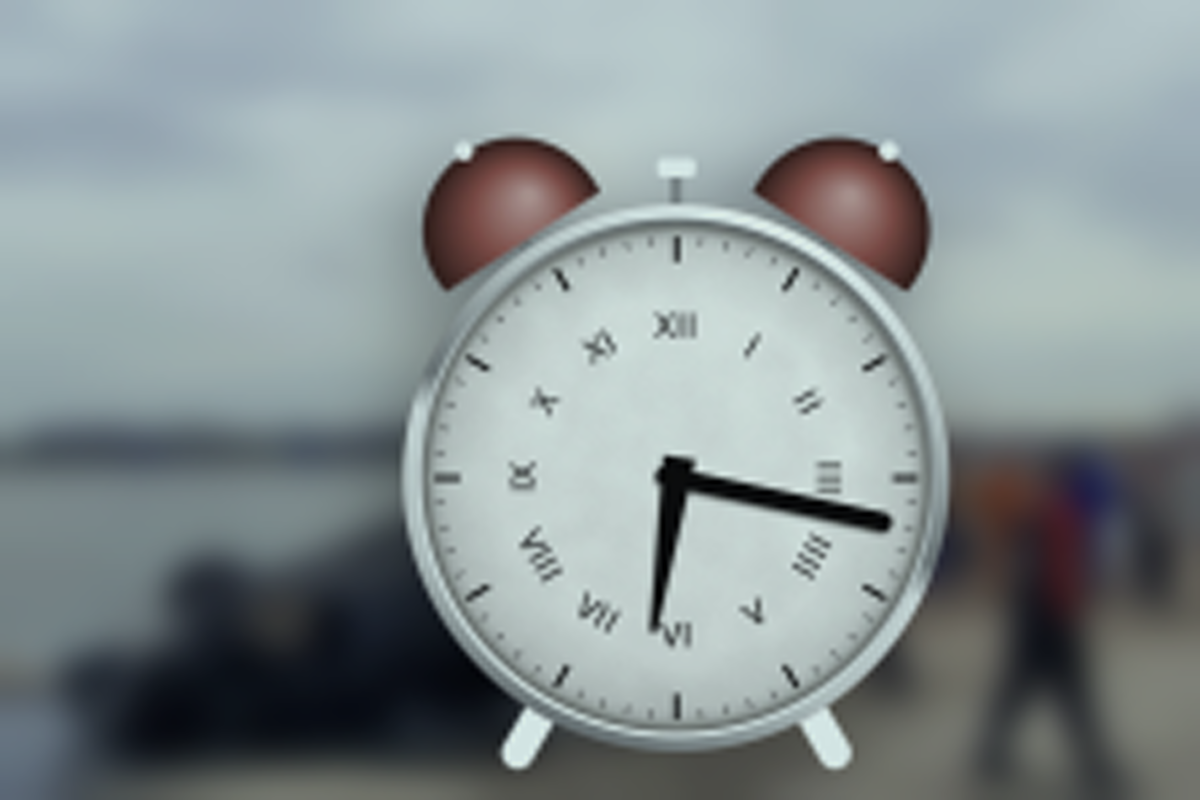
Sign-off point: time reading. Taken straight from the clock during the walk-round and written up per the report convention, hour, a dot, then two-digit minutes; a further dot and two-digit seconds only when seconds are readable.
6.17
